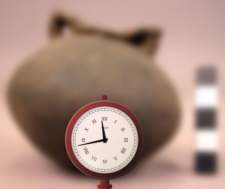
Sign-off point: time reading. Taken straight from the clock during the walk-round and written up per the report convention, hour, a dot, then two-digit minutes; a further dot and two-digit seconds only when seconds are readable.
11.43
